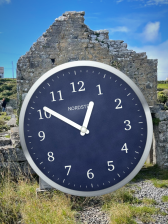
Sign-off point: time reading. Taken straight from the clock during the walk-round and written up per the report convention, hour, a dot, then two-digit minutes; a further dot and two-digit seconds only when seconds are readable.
12.51
